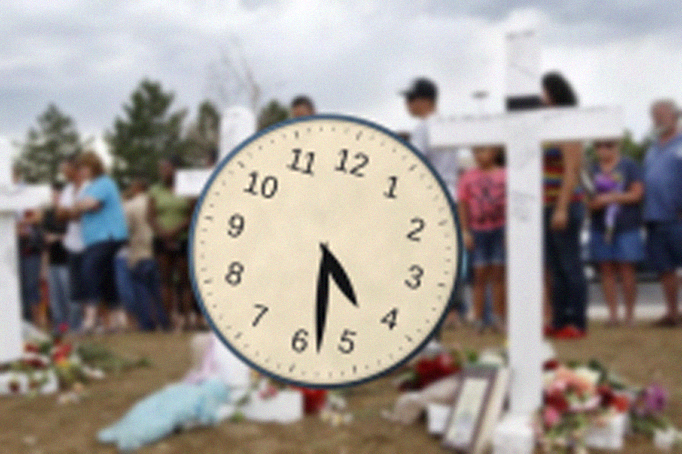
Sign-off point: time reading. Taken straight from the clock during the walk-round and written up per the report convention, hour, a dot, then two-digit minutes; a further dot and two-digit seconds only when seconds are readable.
4.28
